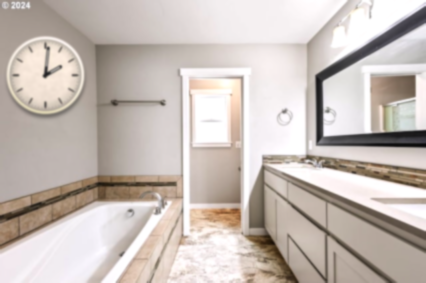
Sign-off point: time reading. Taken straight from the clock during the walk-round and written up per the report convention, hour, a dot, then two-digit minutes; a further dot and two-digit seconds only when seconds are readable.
2.01
